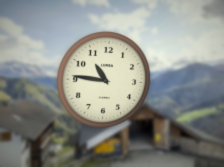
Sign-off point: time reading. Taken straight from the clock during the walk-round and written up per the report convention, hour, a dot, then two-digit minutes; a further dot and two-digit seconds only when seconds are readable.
10.46
